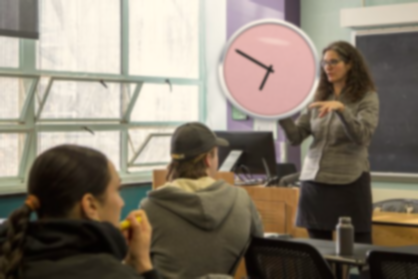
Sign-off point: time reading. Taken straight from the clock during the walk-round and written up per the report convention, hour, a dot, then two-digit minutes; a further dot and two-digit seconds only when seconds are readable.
6.50
